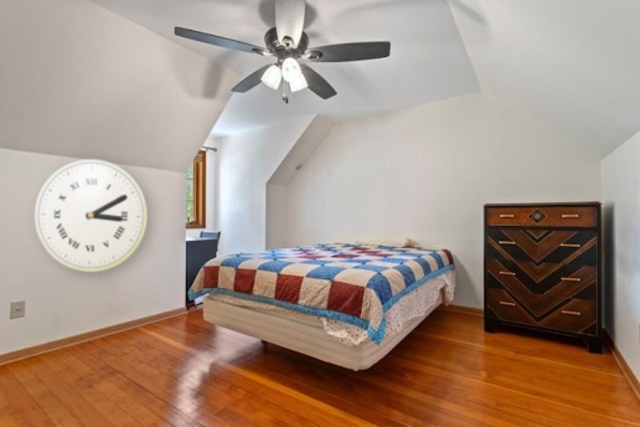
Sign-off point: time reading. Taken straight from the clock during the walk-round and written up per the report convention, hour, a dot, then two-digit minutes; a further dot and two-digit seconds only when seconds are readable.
3.10
